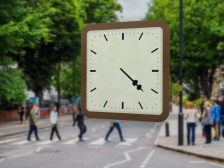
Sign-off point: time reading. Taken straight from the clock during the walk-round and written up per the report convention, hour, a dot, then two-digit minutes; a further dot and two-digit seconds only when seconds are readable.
4.22
